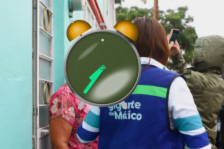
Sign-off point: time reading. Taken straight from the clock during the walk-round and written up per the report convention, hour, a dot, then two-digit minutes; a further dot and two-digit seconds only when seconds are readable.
7.36
